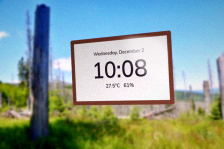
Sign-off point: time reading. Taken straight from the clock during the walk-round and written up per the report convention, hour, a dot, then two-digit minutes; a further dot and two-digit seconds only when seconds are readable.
10.08
